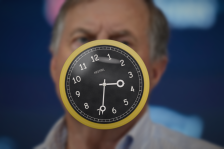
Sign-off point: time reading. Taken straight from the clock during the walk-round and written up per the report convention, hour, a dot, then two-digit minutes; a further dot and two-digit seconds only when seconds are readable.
3.34
